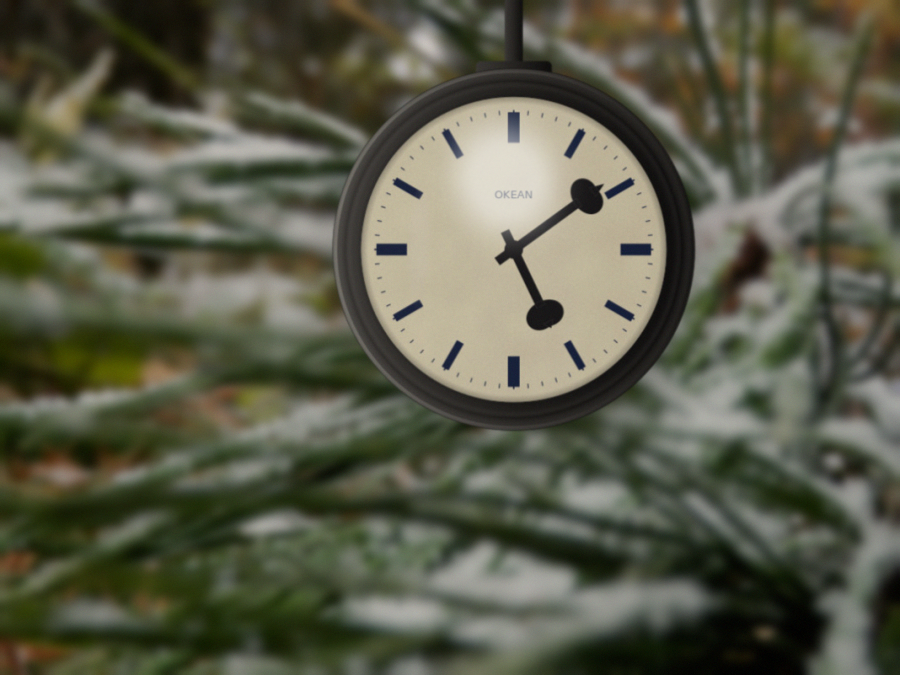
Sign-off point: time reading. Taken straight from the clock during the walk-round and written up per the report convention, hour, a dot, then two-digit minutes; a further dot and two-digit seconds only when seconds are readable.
5.09
